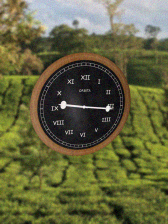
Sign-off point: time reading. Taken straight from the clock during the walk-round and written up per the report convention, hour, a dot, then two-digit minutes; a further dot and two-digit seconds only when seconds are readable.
9.16
